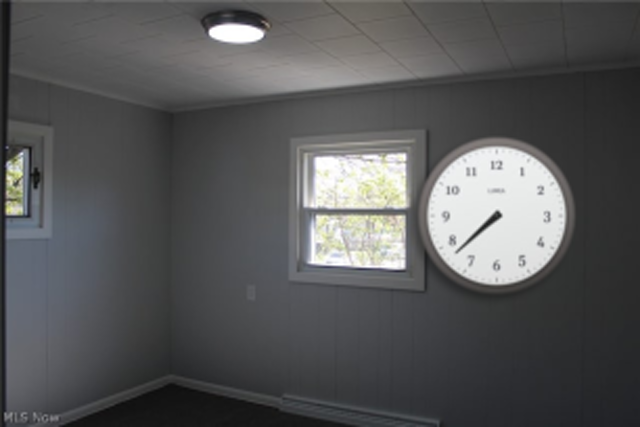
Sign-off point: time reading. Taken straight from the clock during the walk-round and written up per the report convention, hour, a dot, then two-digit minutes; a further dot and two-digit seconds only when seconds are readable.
7.38
